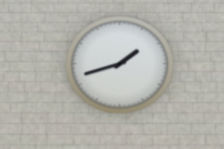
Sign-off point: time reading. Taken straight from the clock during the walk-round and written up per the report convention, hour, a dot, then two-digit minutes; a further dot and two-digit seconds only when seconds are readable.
1.42
